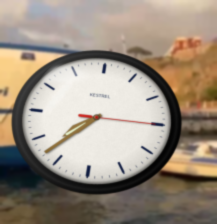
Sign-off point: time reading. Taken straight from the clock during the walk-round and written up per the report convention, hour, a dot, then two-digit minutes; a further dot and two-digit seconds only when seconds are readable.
7.37.15
